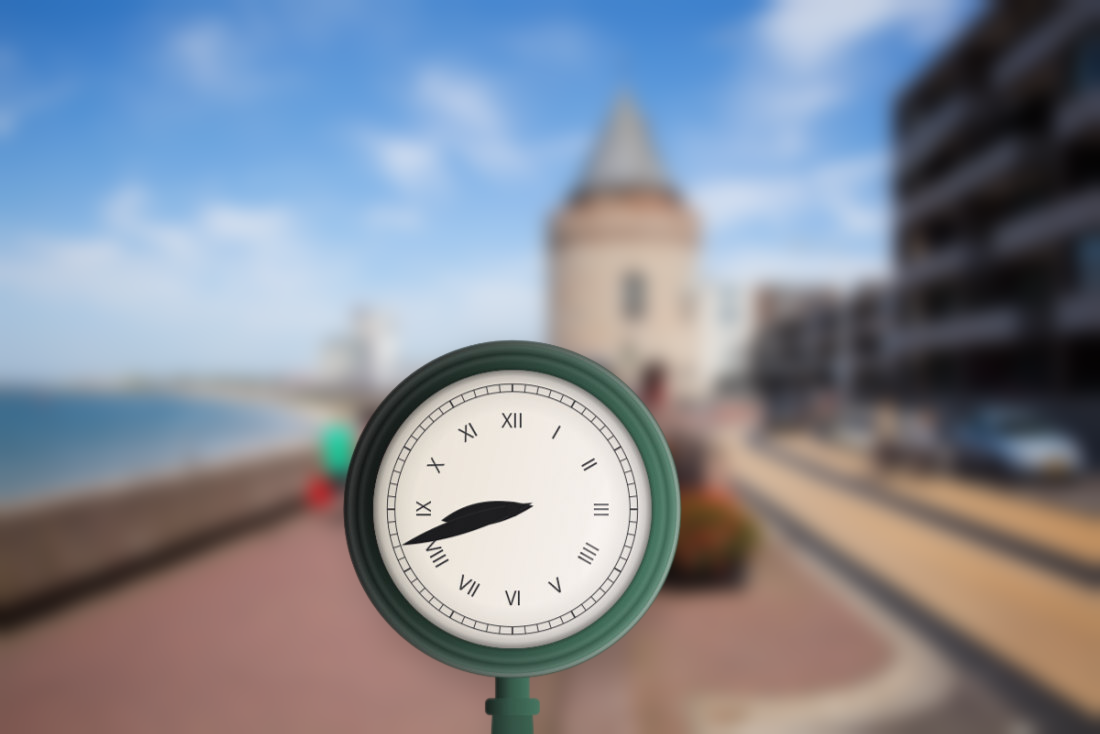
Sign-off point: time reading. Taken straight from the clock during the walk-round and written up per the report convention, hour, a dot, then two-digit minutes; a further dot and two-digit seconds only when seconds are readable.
8.42
